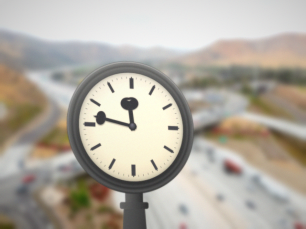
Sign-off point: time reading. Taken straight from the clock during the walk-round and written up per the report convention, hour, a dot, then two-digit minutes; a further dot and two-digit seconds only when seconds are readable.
11.47
